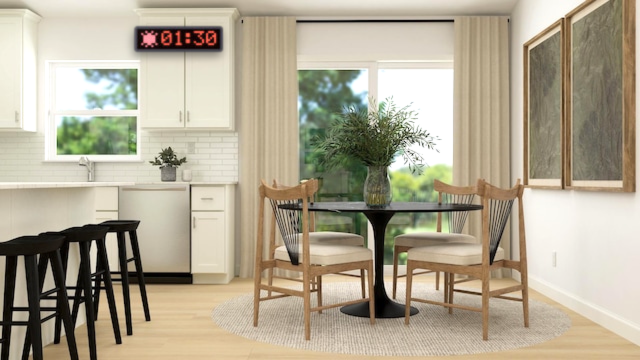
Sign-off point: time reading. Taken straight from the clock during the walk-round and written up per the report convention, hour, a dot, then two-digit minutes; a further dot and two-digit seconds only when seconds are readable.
1.30
